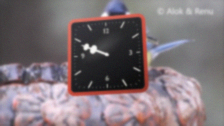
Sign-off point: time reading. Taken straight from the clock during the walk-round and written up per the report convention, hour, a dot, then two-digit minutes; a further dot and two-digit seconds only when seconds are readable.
9.49
